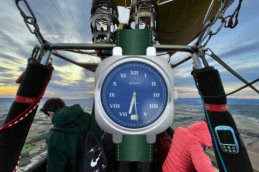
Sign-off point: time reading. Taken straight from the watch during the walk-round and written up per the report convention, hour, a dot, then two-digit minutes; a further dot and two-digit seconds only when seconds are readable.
6.29
